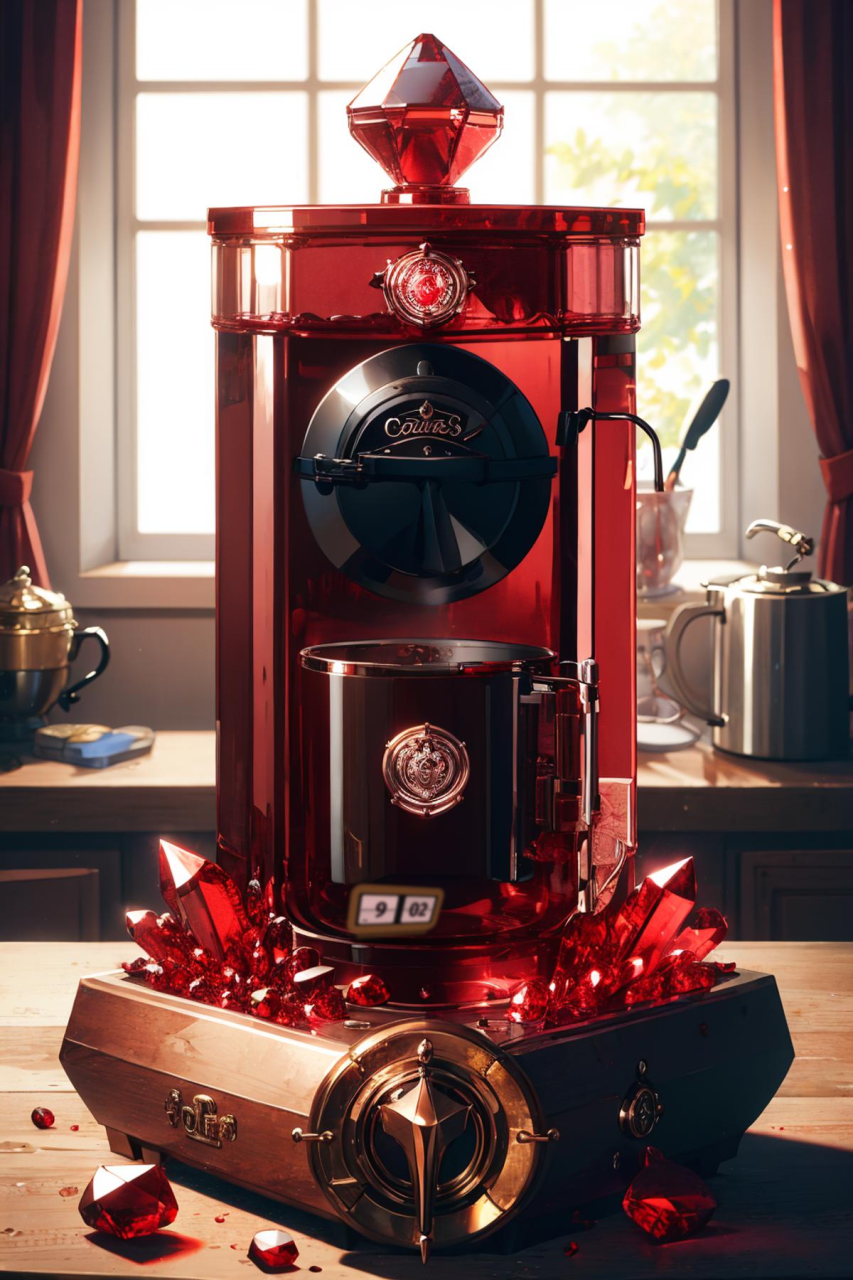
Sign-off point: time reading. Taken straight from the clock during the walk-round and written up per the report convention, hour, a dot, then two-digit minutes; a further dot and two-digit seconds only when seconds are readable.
9.02
